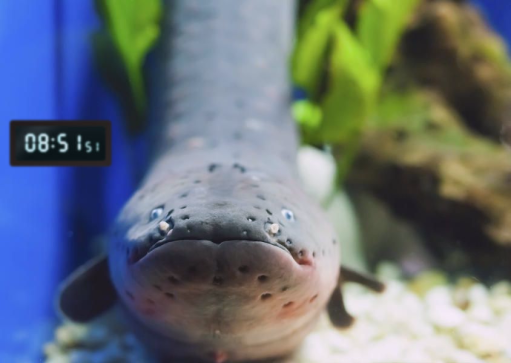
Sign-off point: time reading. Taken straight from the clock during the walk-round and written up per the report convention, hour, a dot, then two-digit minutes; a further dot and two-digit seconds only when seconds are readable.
8.51
